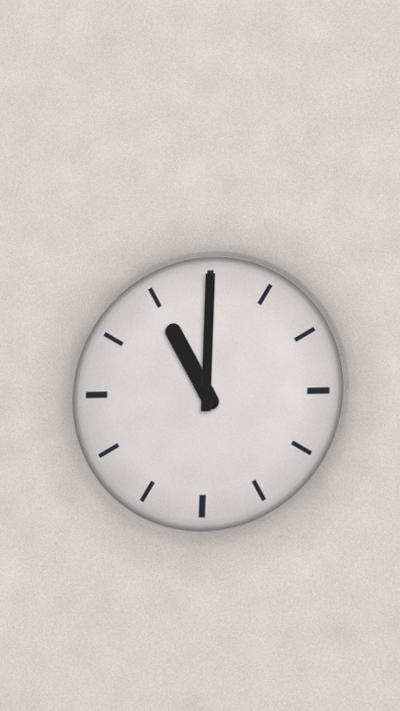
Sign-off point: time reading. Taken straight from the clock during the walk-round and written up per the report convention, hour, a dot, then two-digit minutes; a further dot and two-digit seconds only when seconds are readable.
11.00
